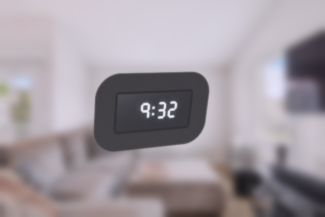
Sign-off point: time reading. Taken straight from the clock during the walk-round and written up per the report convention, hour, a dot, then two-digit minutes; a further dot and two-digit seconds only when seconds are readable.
9.32
